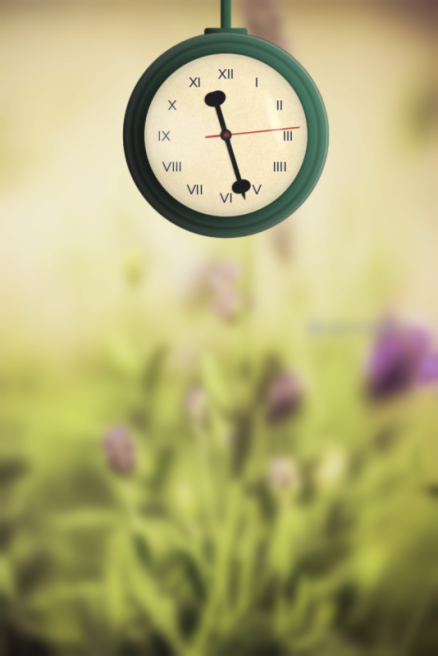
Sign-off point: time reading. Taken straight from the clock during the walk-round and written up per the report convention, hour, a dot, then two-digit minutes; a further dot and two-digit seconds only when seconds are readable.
11.27.14
